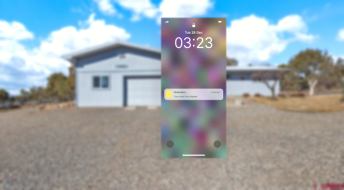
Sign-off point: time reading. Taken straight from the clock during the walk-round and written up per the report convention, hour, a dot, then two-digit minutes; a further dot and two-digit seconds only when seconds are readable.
3.23
